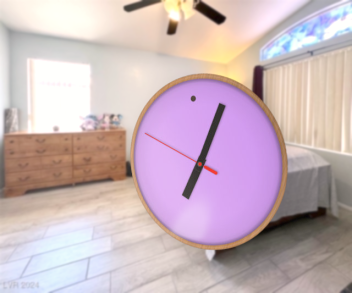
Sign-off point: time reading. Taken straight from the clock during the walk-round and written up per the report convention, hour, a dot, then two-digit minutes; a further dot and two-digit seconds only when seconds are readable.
7.04.50
